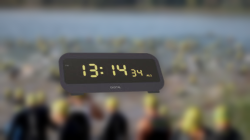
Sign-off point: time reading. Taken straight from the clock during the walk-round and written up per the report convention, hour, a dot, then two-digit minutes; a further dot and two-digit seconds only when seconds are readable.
13.14.34
